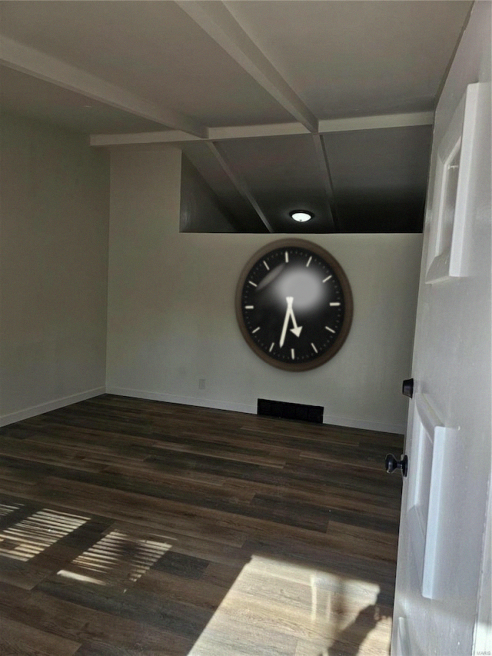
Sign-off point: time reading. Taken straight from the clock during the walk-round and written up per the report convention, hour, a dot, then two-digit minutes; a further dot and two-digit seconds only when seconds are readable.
5.33
